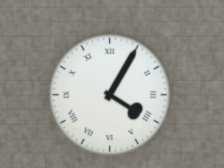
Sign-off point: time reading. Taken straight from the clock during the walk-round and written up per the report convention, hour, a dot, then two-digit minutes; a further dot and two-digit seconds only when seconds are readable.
4.05
